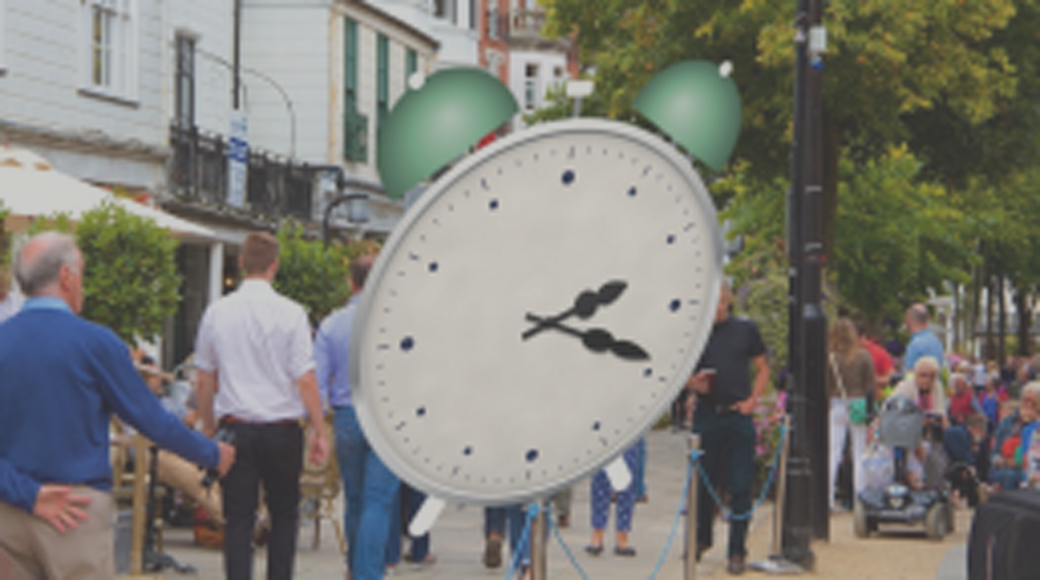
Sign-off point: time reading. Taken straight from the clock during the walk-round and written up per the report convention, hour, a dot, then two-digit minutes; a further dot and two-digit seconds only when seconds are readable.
2.19
